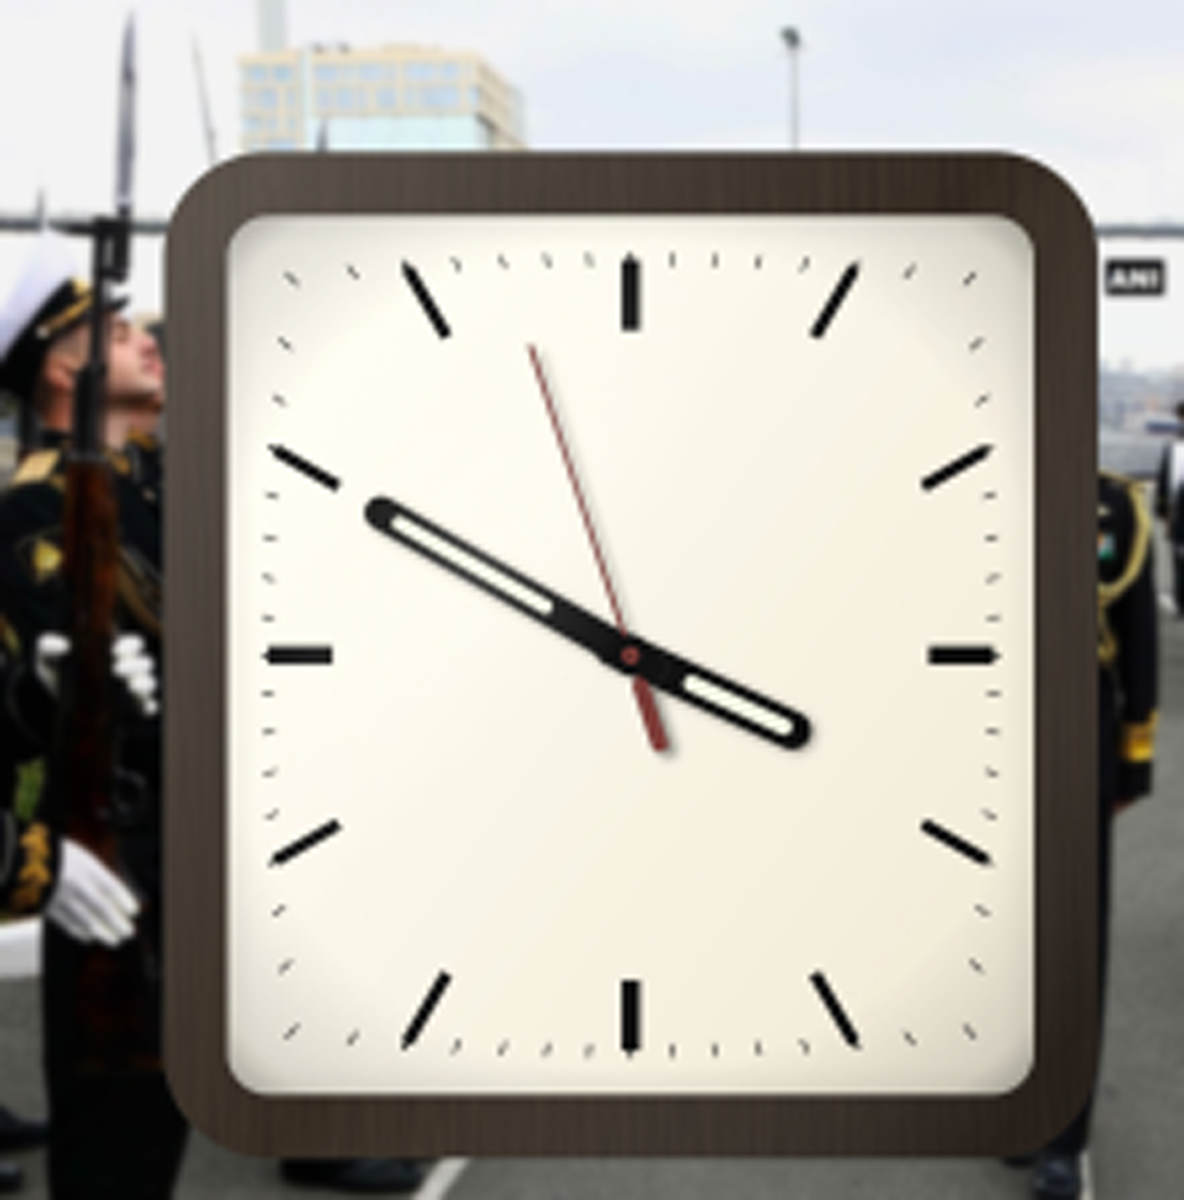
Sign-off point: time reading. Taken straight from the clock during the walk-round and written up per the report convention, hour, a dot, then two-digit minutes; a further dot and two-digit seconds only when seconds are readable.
3.49.57
